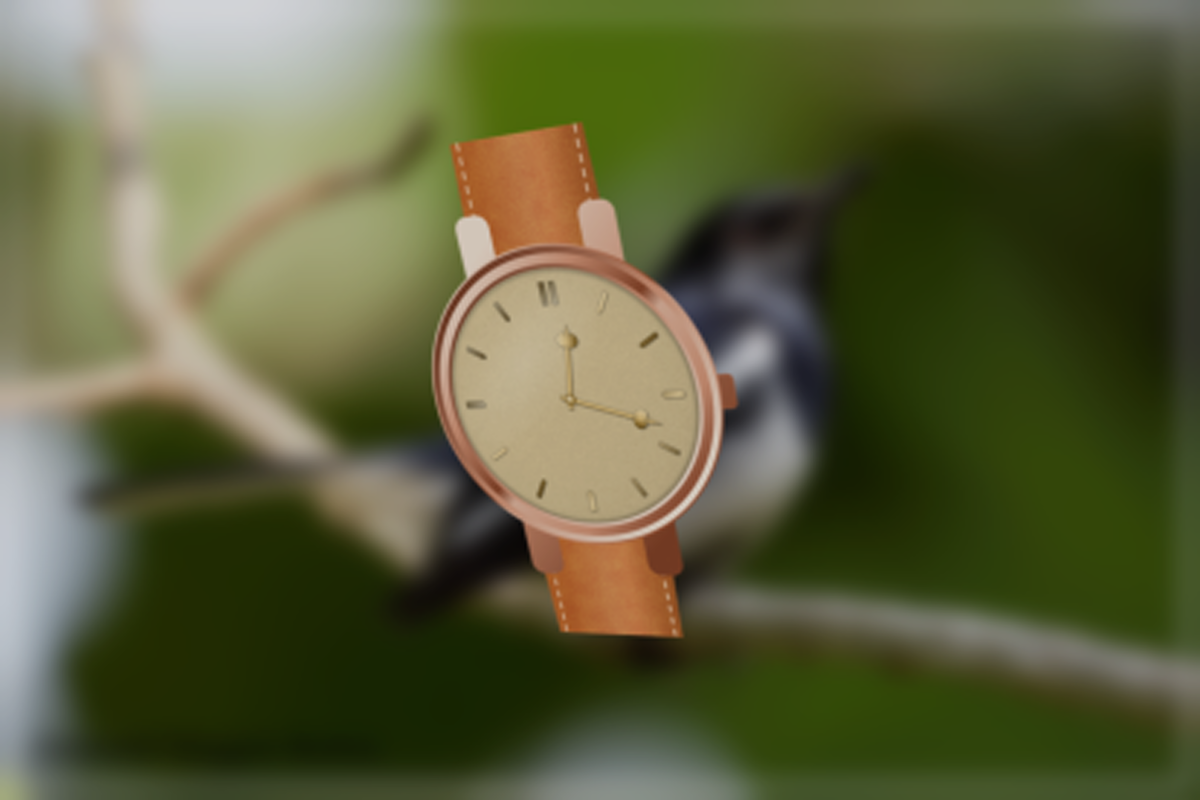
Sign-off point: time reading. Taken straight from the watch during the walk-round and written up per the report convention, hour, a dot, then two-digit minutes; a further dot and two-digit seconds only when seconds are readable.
12.18
